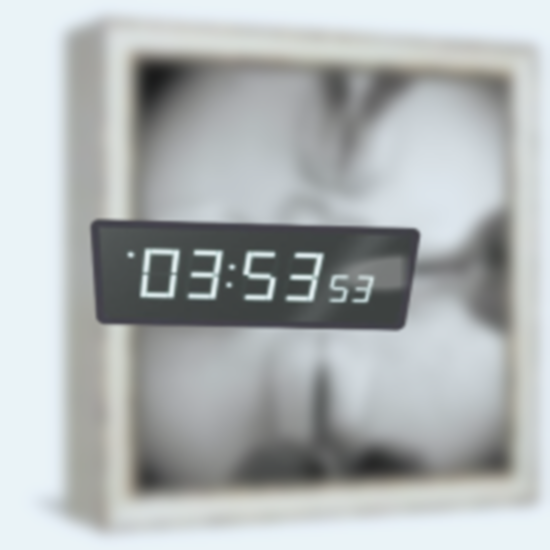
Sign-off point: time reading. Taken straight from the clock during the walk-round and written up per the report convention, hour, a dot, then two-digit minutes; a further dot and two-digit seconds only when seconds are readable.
3.53.53
